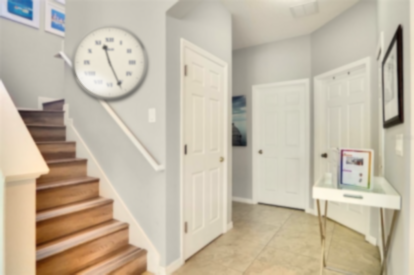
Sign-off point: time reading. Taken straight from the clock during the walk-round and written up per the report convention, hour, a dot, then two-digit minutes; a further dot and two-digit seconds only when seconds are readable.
11.26
